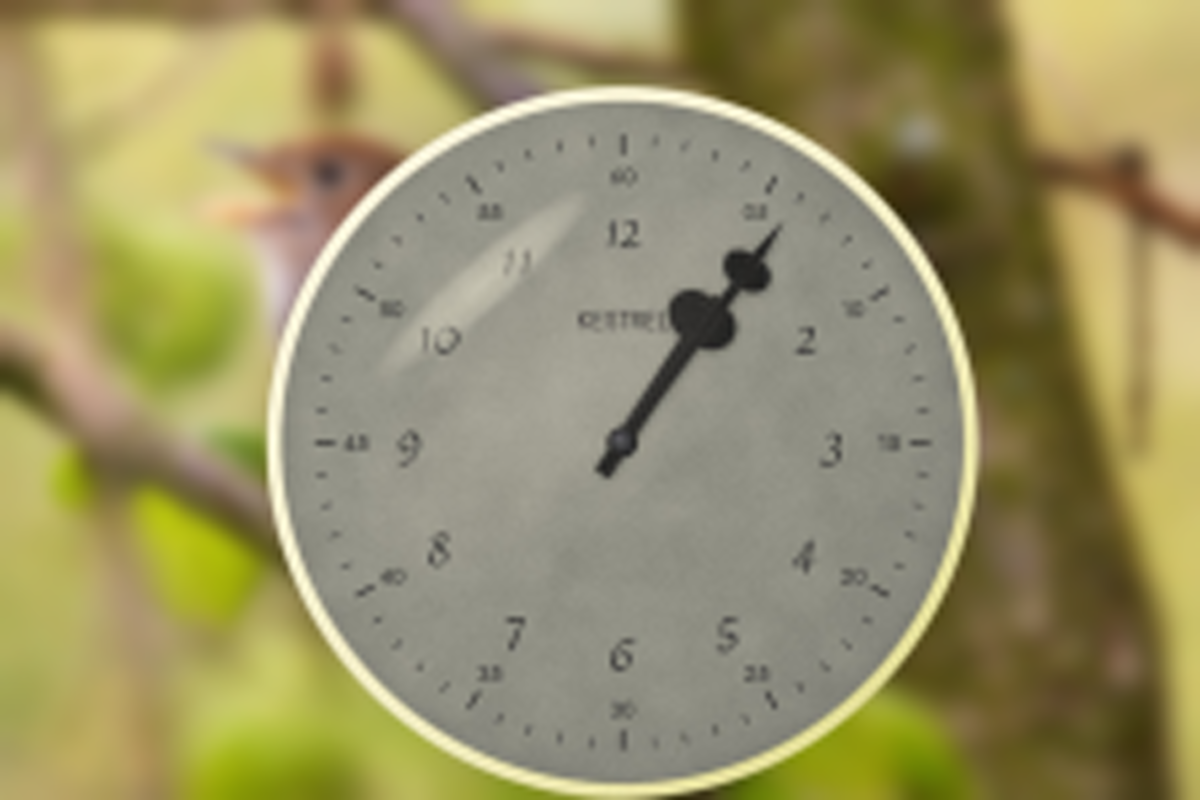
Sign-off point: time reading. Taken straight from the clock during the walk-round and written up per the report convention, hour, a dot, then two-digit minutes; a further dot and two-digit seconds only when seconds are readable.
1.06
